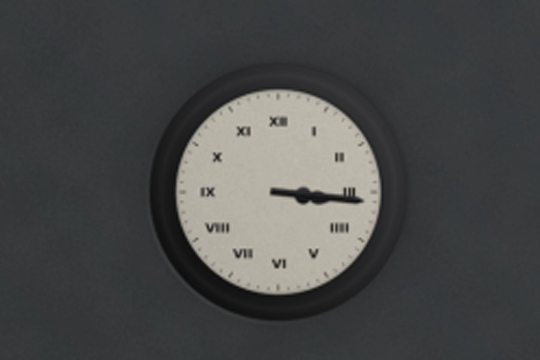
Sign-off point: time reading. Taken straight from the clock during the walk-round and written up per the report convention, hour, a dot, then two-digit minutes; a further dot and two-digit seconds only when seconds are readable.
3.16
